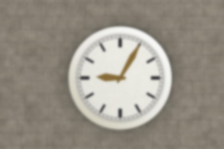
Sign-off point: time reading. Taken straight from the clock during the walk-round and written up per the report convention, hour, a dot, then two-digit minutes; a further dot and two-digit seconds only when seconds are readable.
9.05
